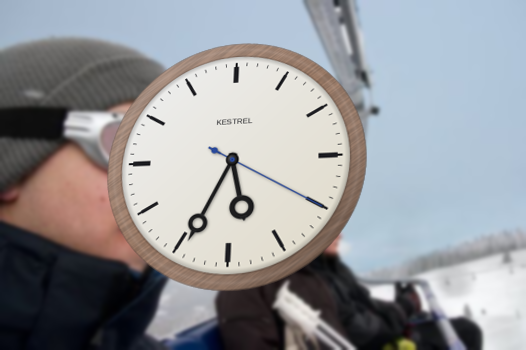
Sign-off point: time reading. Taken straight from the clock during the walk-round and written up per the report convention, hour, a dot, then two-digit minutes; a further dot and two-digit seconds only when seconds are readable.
5.34.20
